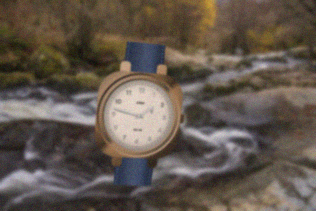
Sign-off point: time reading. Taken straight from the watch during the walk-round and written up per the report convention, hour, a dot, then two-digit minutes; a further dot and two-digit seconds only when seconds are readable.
1.47
